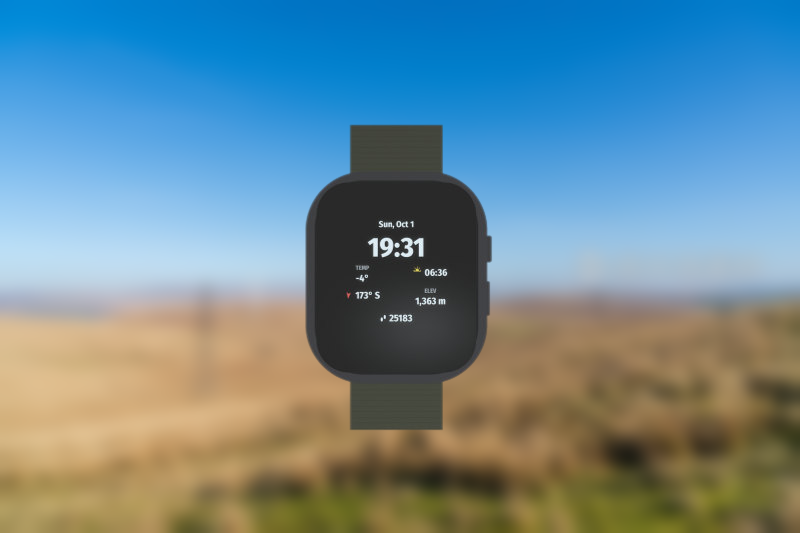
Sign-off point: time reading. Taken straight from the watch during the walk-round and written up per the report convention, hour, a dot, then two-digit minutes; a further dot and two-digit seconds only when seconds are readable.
19.31
